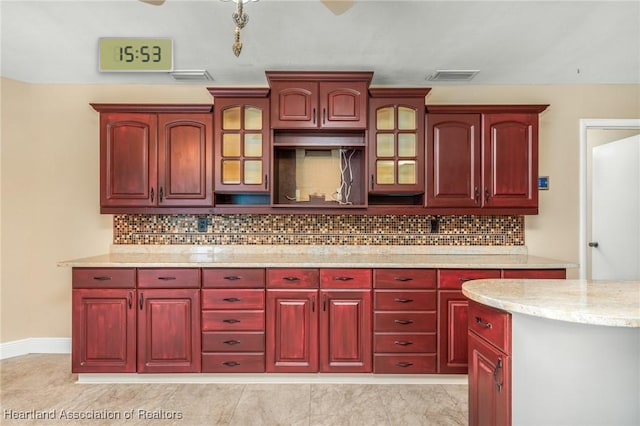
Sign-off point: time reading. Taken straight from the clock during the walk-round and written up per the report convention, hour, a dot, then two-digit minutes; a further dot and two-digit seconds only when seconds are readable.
15.53
